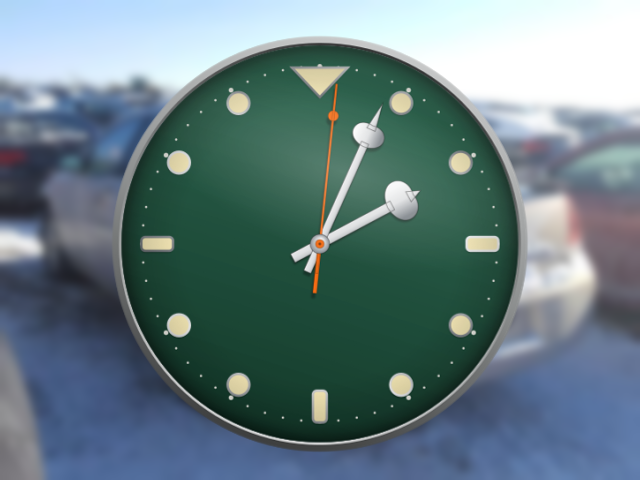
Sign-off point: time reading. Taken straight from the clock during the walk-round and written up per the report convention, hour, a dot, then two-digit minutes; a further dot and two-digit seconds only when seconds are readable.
2.04.01
